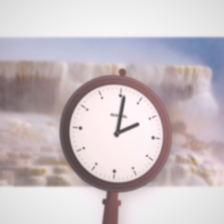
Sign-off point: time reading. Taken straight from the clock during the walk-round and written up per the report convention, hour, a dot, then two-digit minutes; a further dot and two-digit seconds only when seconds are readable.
2.01
